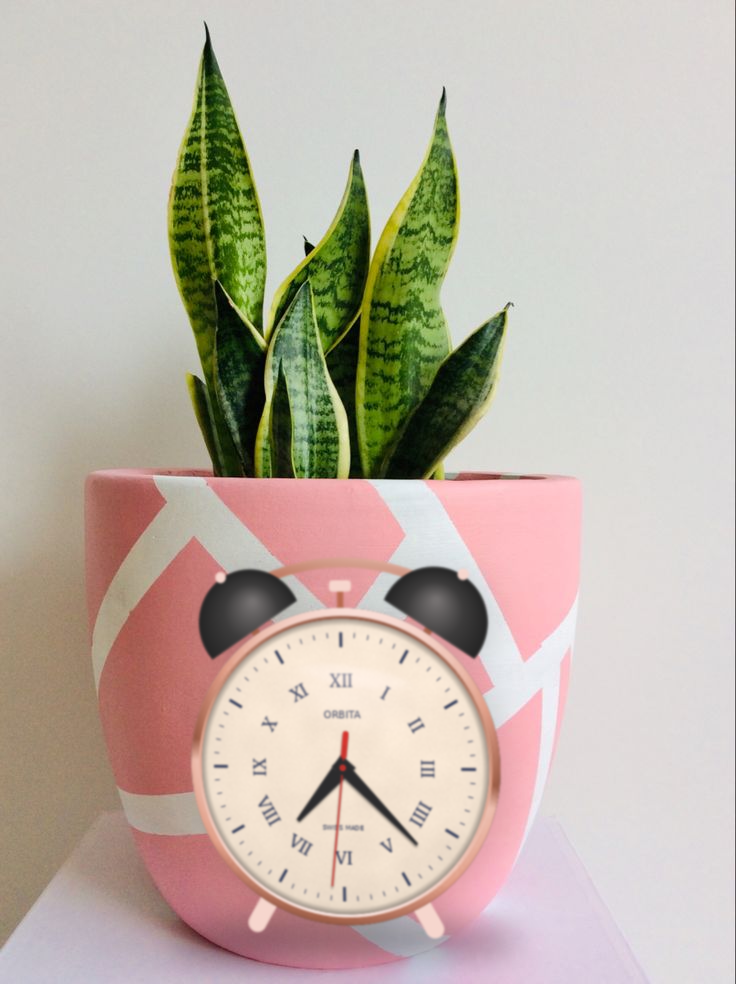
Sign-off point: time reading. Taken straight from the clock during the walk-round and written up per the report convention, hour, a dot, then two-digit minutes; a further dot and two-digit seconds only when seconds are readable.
7.22.31
